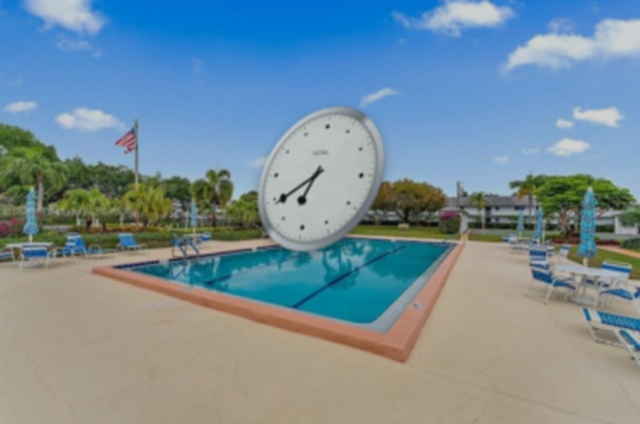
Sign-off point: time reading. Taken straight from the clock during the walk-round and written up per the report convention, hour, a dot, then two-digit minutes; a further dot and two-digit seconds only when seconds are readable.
6.39
